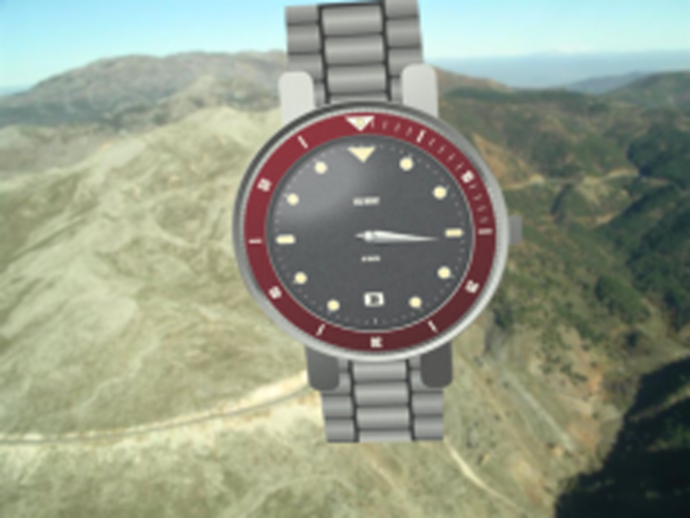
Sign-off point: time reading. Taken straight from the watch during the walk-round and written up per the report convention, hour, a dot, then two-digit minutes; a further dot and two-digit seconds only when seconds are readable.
3.16
